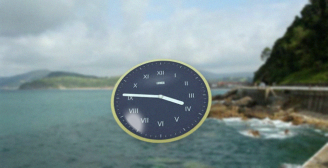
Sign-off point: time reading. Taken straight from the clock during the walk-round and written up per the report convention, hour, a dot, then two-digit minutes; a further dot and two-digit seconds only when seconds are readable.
3.46
